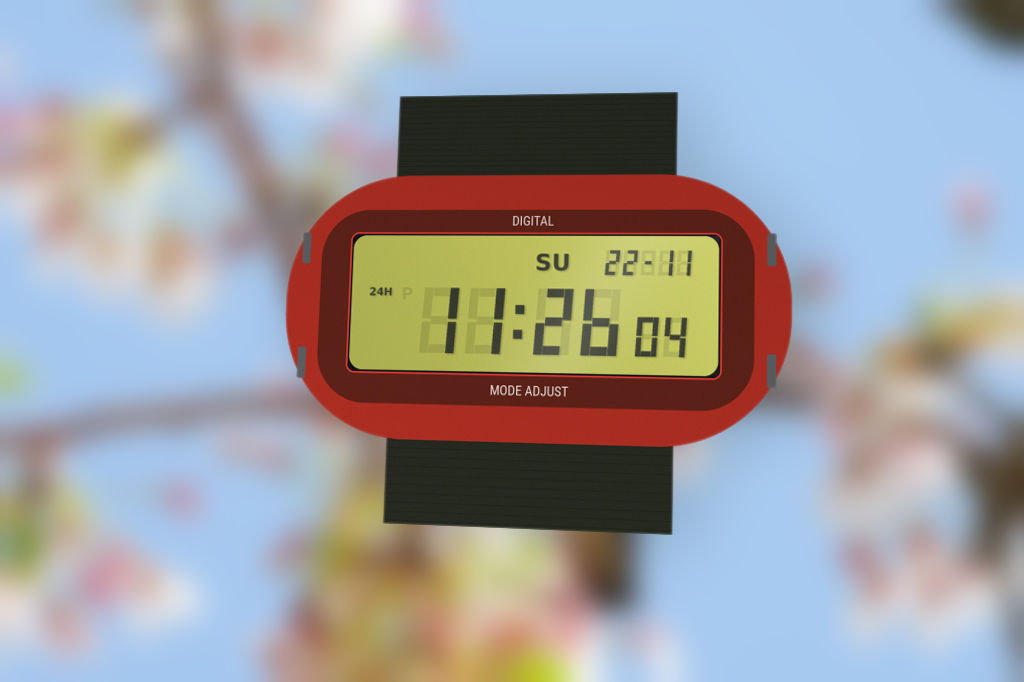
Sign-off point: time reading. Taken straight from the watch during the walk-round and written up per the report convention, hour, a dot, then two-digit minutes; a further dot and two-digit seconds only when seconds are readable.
11.26.04
